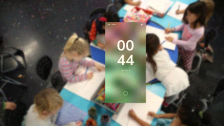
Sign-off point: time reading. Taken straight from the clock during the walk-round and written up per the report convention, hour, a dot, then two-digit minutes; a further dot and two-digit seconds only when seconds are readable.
0.44
